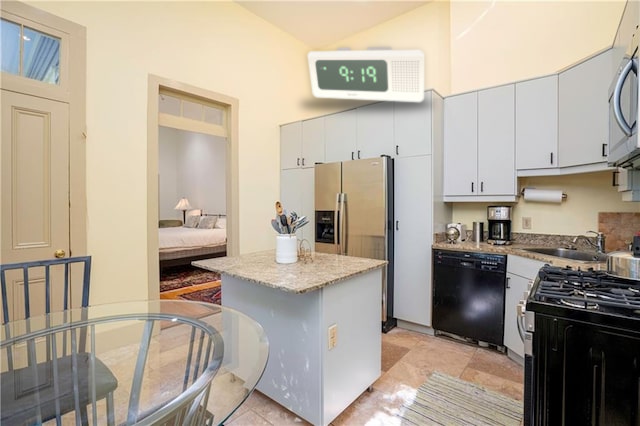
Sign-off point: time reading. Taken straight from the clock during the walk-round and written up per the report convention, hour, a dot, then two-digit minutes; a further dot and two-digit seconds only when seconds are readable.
9.19
